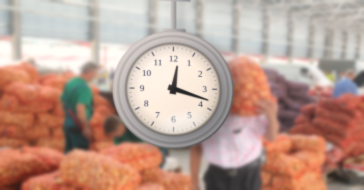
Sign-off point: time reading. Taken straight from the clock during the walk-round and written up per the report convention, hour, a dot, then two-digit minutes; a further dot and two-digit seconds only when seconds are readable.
12.18
